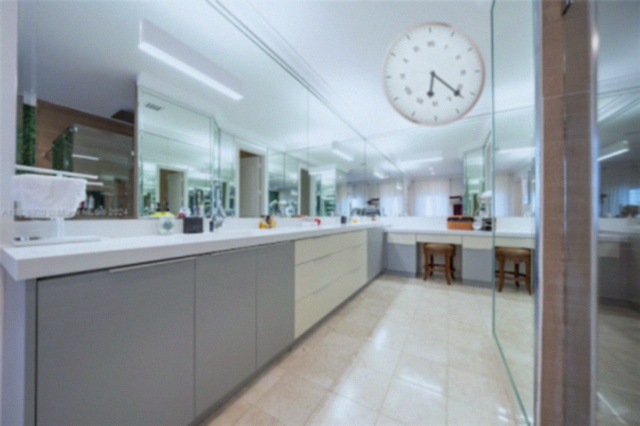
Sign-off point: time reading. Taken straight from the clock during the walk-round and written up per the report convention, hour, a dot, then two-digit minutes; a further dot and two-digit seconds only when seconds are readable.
6.22
